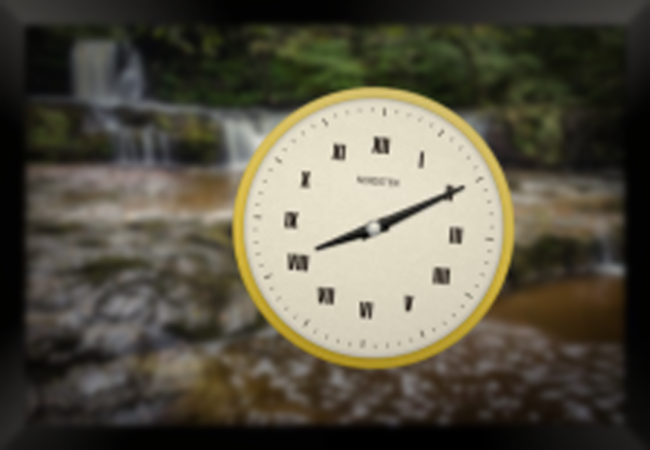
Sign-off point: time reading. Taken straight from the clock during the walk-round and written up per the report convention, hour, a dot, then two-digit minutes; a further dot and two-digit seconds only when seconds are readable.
8.10
